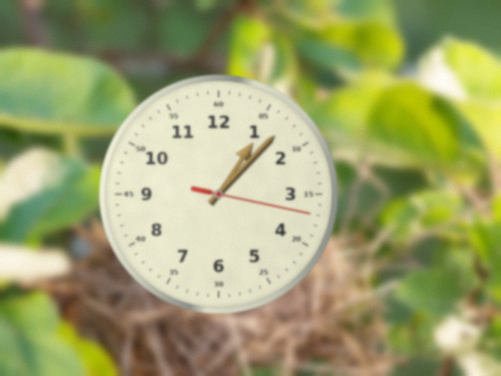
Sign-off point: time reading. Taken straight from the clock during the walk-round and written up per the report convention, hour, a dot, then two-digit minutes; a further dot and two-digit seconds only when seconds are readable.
1.07.17
